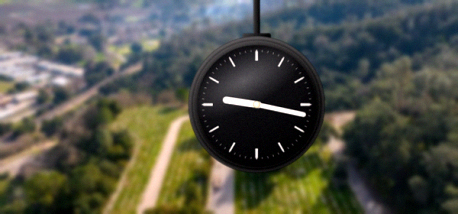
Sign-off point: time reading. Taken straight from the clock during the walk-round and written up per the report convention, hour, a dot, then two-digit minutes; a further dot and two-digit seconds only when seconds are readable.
9.17
